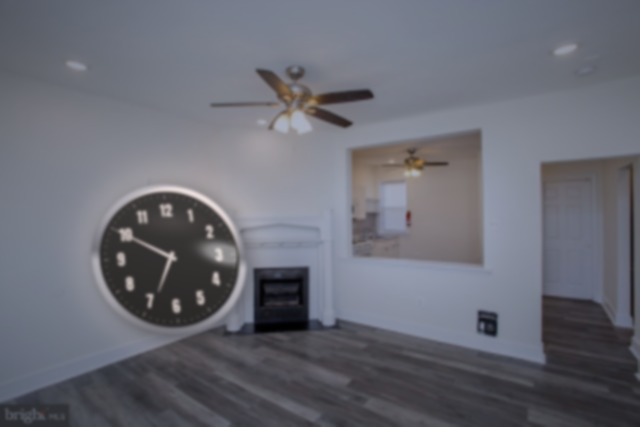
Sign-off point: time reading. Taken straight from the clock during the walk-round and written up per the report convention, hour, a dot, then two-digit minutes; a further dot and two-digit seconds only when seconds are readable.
6.50
